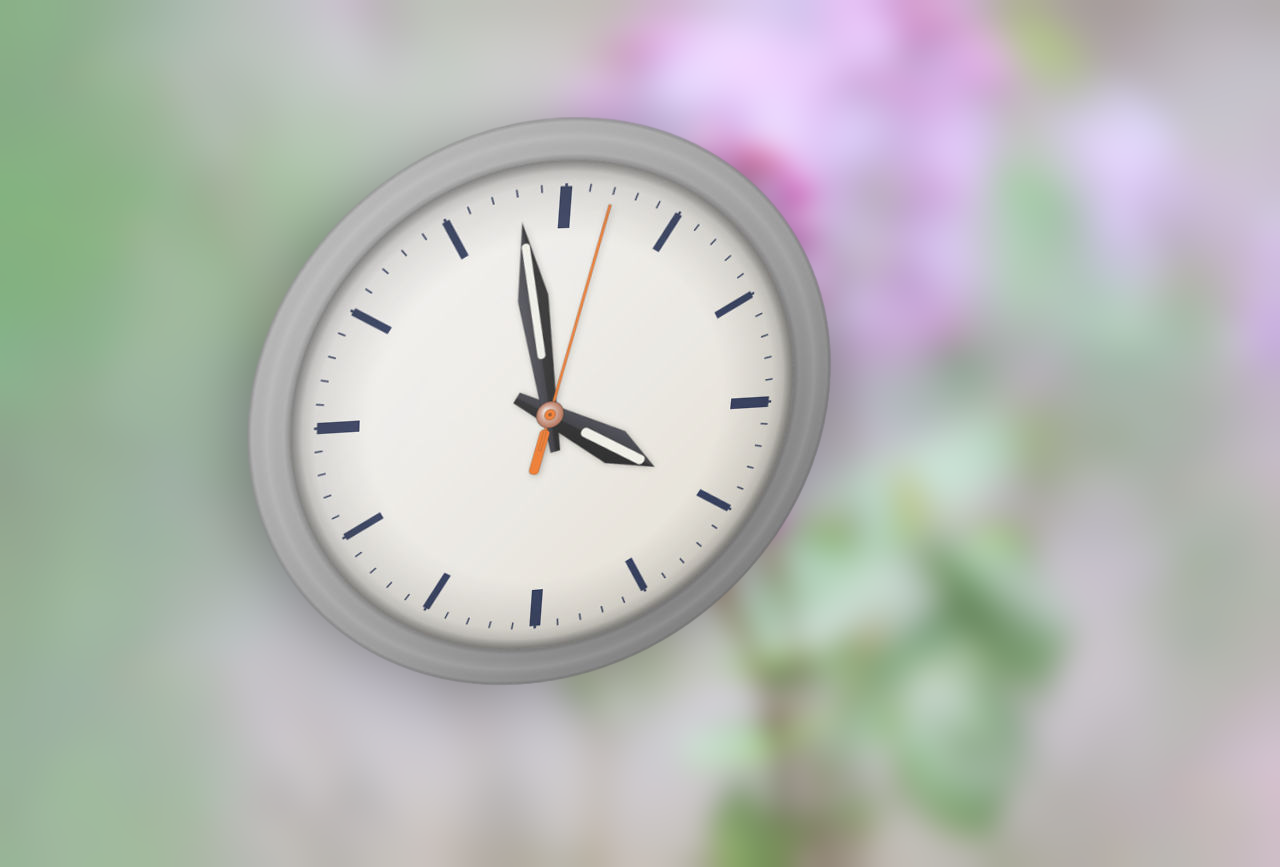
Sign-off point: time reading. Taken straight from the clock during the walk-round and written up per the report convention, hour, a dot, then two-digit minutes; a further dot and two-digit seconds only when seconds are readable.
3.58.02
